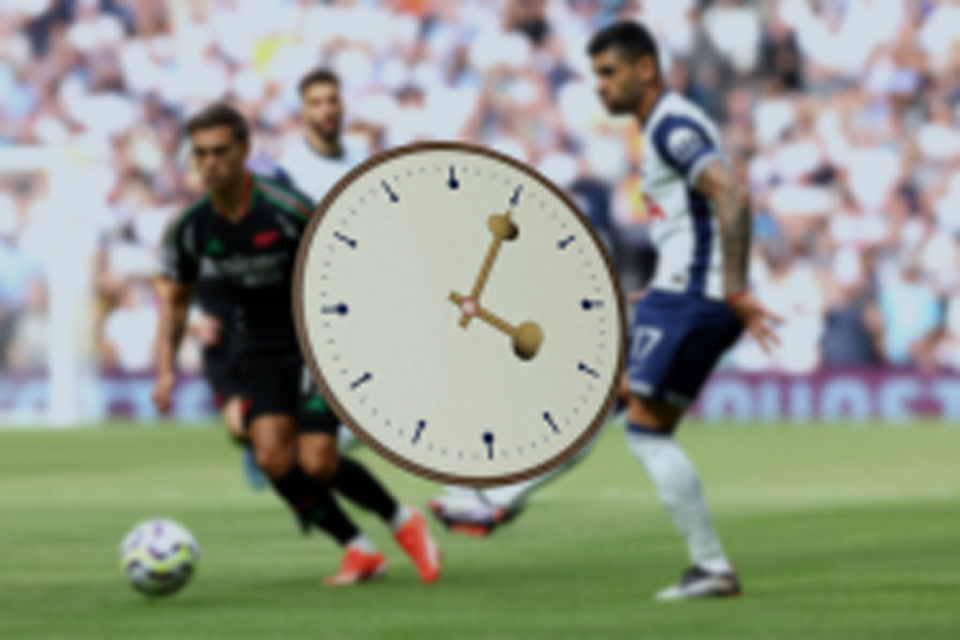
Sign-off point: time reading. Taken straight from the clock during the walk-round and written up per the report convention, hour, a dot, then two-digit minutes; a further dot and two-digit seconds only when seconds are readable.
4.05
